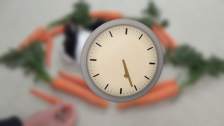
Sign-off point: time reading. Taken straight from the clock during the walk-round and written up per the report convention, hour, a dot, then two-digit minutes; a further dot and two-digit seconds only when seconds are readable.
5.26
